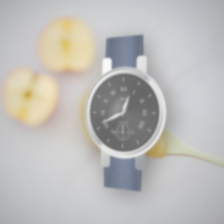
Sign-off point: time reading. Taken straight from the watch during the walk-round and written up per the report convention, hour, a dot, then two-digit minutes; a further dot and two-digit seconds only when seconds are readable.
12.41
